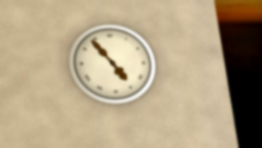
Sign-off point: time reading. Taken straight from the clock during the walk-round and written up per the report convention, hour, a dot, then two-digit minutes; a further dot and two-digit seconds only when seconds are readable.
4.54
